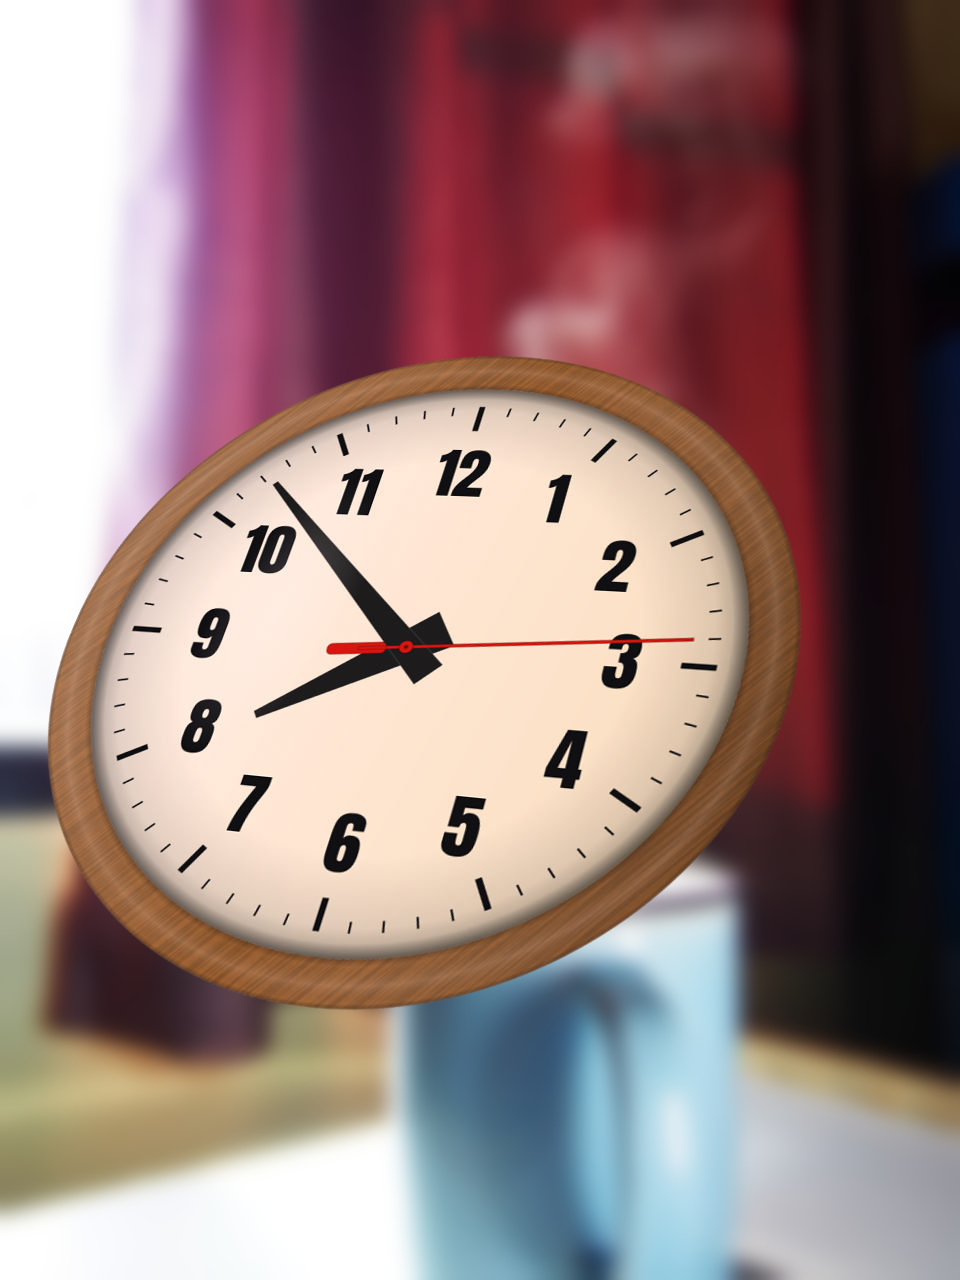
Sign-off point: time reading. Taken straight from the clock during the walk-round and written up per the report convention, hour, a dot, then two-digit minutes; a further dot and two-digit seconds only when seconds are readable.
7.52.14
